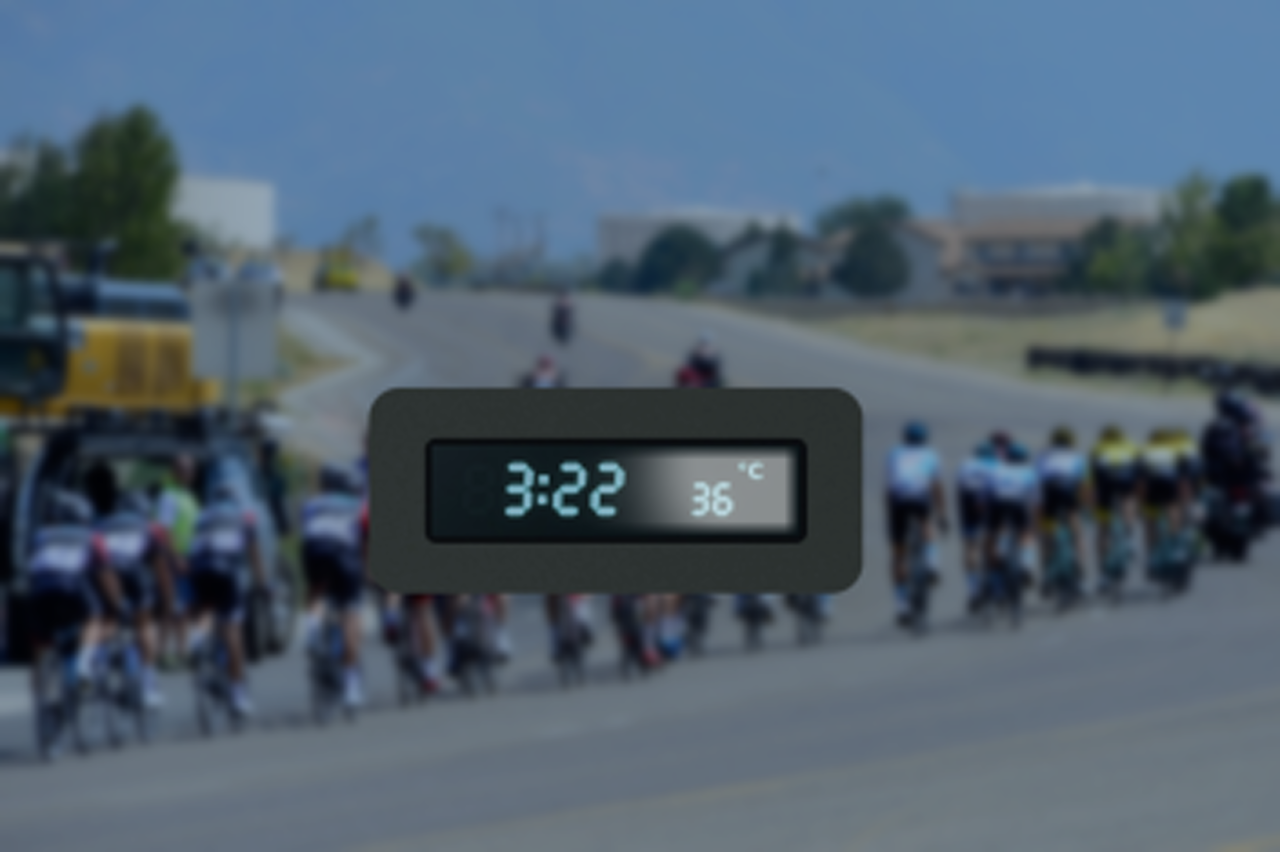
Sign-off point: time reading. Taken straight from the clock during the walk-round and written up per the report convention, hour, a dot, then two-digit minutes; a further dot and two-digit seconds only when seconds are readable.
3.22
